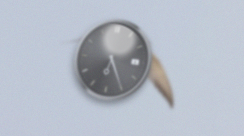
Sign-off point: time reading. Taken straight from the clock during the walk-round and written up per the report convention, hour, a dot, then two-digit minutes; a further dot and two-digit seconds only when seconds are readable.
6.25
